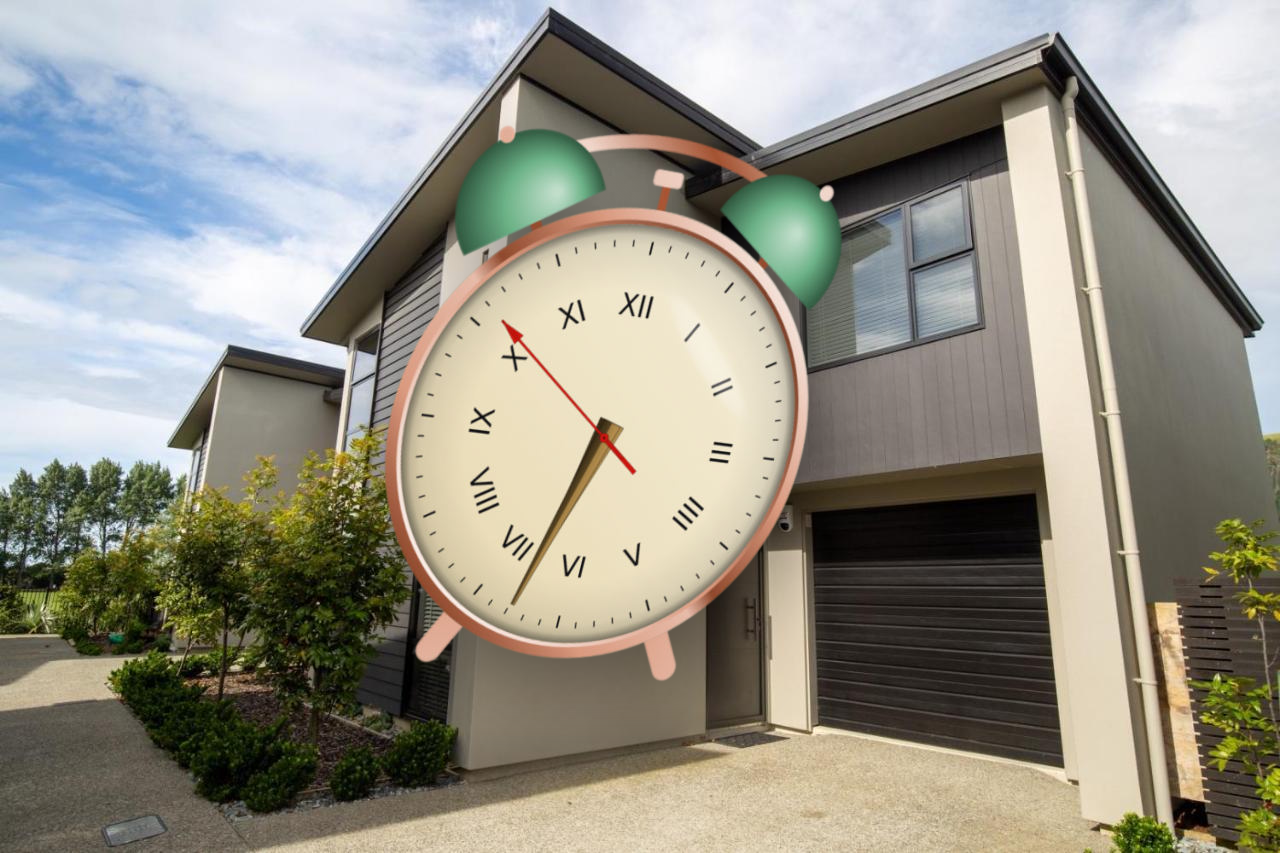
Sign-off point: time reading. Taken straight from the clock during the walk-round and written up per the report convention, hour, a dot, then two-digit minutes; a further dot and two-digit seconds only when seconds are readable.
6.32.51
